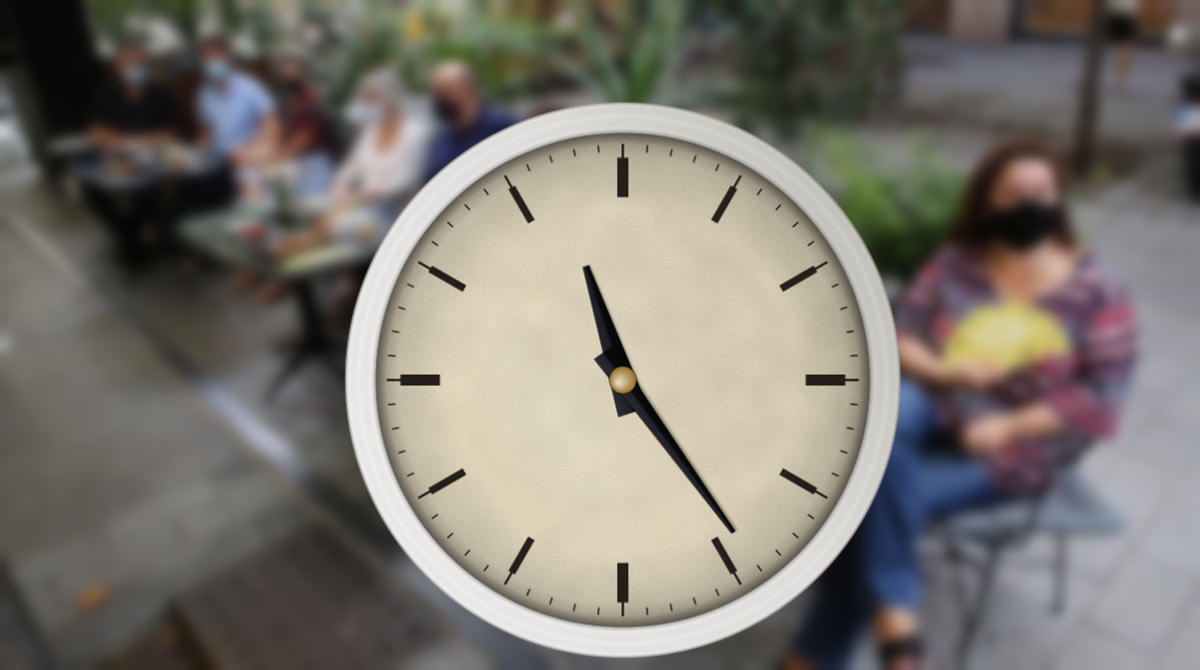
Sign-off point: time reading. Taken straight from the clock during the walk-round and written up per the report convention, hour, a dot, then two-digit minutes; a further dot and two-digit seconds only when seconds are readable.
11.24
